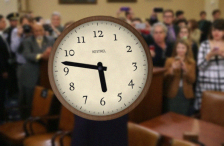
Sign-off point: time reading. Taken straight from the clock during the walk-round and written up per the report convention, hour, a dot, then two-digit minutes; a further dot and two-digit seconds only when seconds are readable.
5.47
